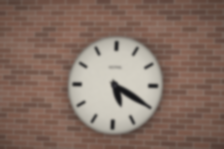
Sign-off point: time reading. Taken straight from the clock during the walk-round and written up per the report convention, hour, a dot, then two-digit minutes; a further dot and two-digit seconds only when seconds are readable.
5.20
